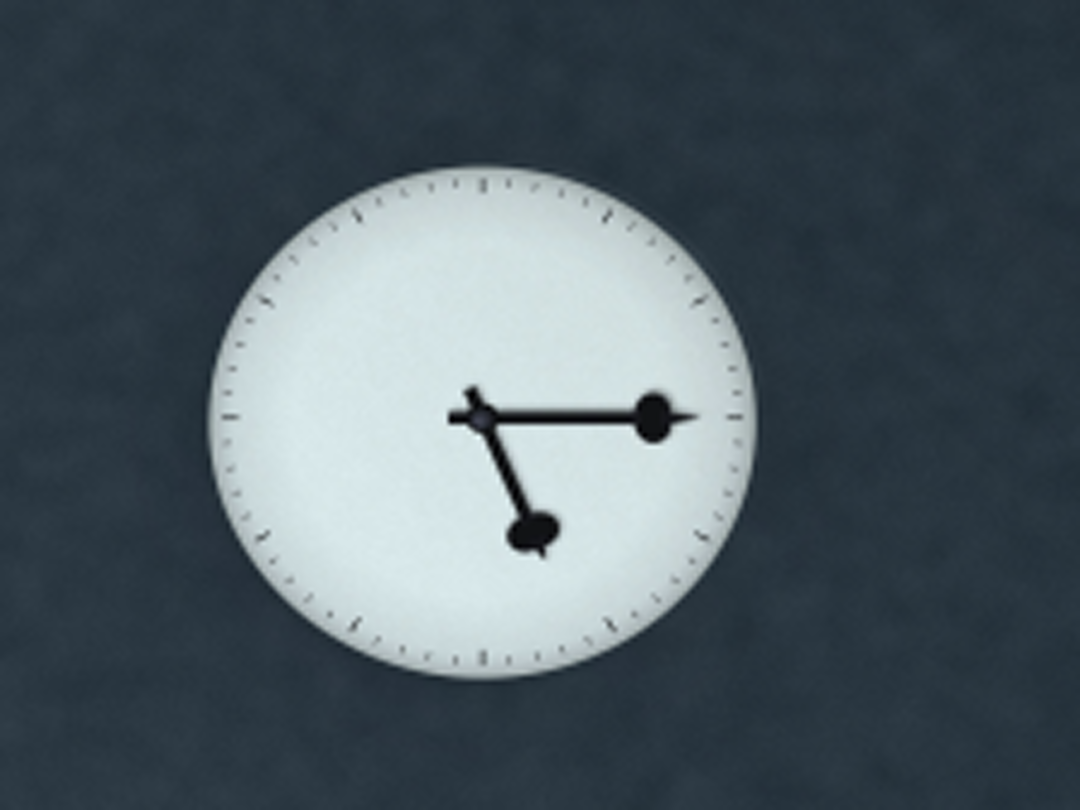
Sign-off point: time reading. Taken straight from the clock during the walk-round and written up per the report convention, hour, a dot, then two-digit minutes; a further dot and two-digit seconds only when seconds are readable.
5.15
